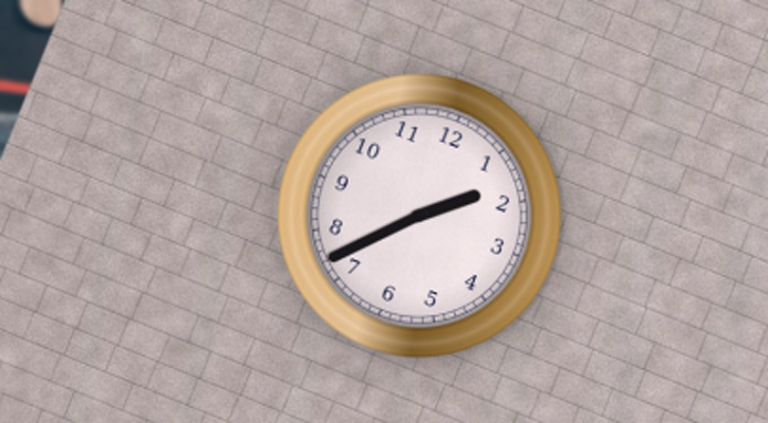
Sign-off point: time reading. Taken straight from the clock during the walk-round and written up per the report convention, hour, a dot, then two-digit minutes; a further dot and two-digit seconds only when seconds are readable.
1.37
